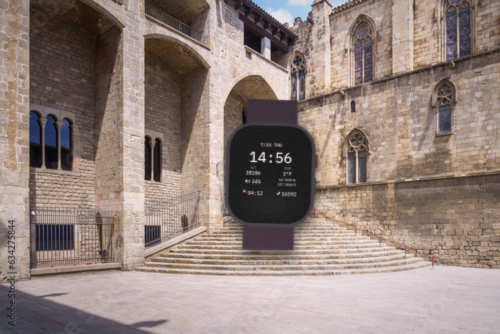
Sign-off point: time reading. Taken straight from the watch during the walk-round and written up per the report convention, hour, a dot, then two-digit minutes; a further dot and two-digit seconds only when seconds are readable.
14.56
